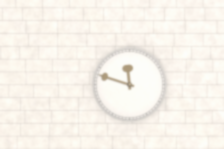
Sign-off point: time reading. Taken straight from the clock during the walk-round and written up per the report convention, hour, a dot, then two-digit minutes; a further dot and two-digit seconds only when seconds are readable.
11.48
